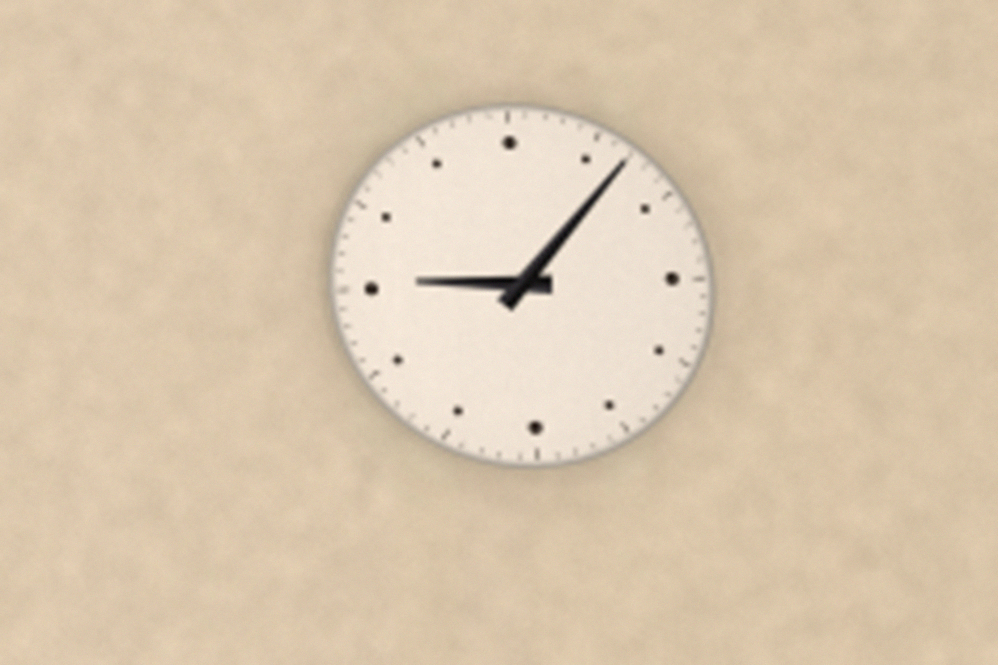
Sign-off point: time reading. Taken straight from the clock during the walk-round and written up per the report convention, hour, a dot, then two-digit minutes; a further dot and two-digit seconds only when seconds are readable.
9.07
